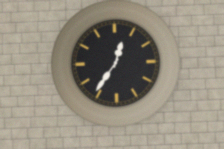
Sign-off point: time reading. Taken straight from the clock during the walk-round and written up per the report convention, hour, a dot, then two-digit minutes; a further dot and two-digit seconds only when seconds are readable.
12.36
